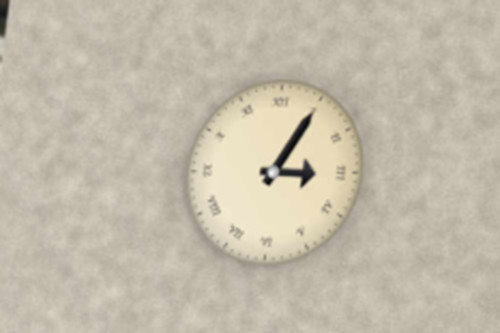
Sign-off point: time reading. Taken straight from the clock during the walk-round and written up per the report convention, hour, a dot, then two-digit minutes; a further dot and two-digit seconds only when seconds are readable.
3.05
